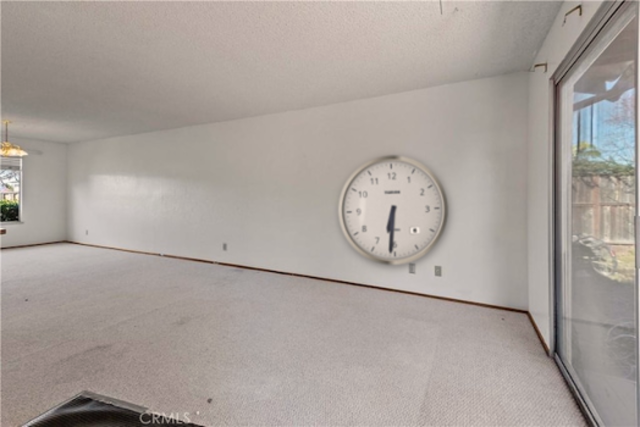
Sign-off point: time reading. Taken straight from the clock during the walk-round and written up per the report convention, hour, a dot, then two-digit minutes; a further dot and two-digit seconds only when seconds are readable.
6.31
